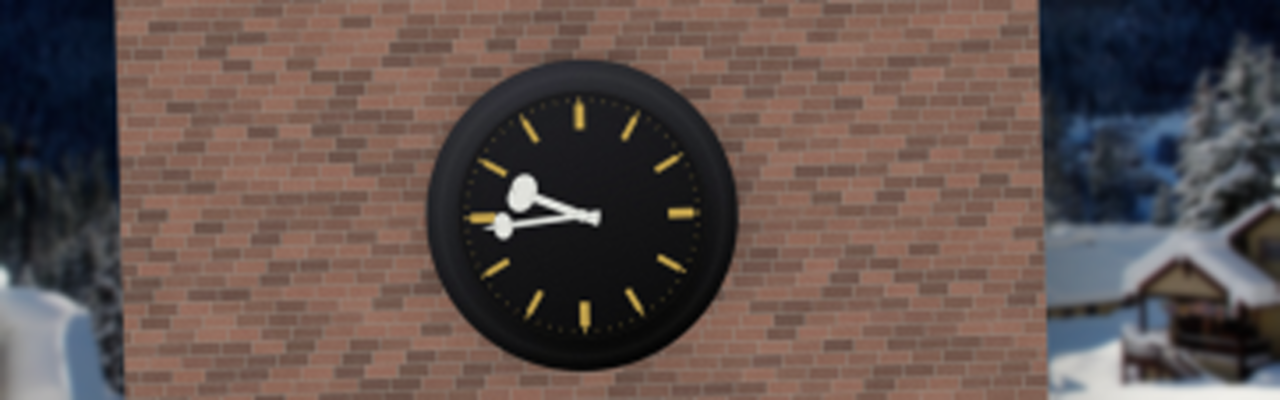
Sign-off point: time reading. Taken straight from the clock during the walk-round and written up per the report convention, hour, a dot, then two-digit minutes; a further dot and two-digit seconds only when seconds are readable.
9.44
